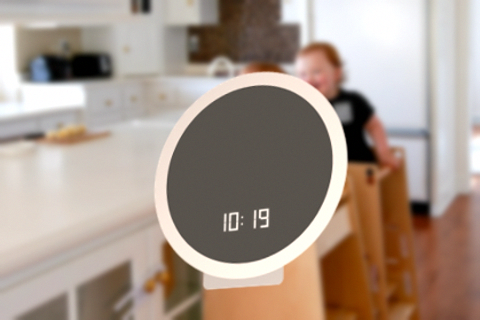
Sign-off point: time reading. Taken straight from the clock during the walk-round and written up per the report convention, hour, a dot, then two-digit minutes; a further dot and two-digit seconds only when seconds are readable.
10.19
